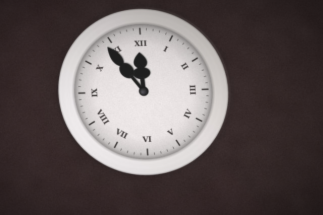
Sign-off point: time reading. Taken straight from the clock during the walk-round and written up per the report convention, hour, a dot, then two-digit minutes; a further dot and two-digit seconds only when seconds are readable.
11.54
